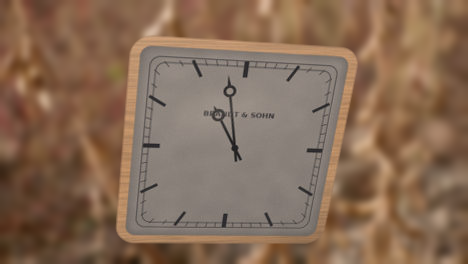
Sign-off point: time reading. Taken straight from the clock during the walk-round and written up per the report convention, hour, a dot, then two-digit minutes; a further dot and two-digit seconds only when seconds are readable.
10.58
